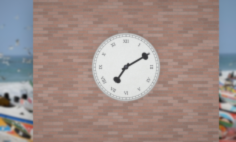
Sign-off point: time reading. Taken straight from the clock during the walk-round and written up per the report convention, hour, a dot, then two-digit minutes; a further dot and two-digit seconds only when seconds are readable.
7.10
